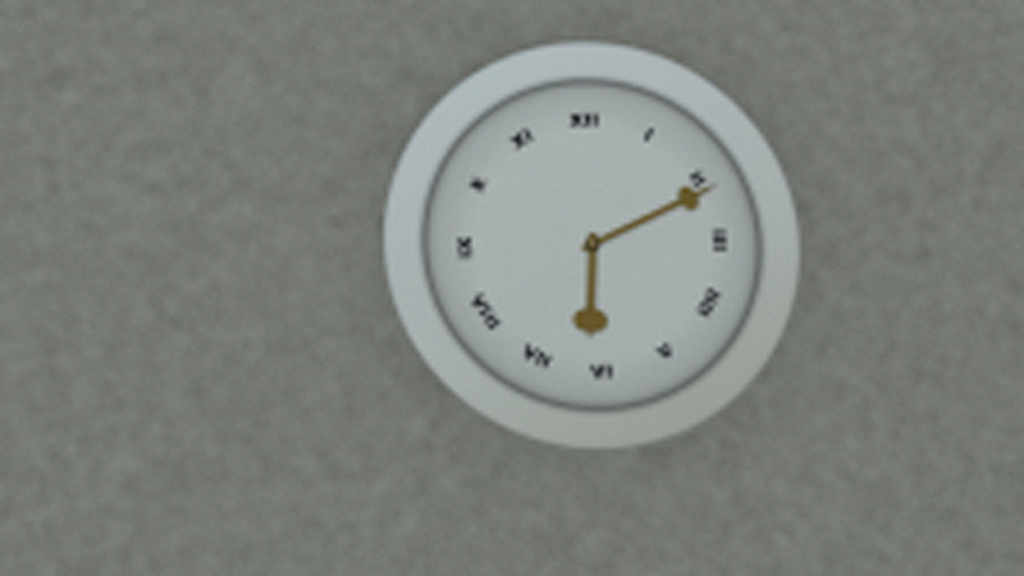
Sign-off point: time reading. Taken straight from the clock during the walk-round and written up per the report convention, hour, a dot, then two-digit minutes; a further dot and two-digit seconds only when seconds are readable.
6.11
